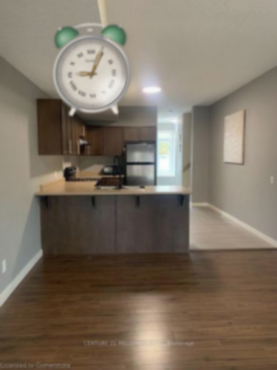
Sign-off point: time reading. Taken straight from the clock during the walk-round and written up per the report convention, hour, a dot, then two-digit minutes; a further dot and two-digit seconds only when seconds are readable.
9.04
